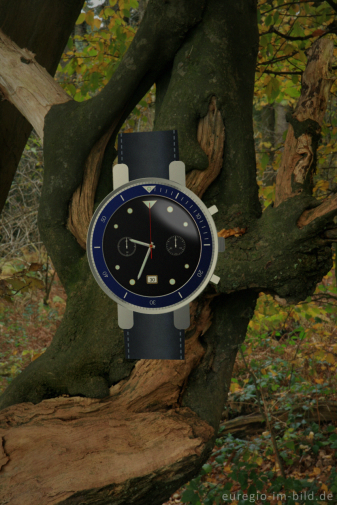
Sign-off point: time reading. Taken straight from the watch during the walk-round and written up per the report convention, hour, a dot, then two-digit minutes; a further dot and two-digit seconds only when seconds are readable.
9.34
